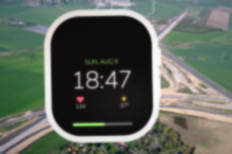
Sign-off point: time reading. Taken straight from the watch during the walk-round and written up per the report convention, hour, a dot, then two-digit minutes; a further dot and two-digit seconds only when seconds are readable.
18.47
